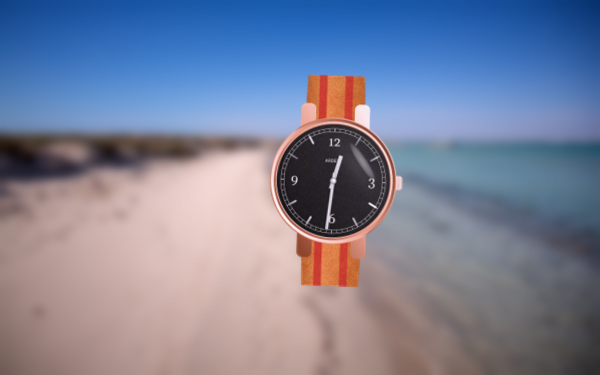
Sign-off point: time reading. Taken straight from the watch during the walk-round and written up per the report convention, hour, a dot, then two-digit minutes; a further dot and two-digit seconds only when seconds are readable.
12.31
